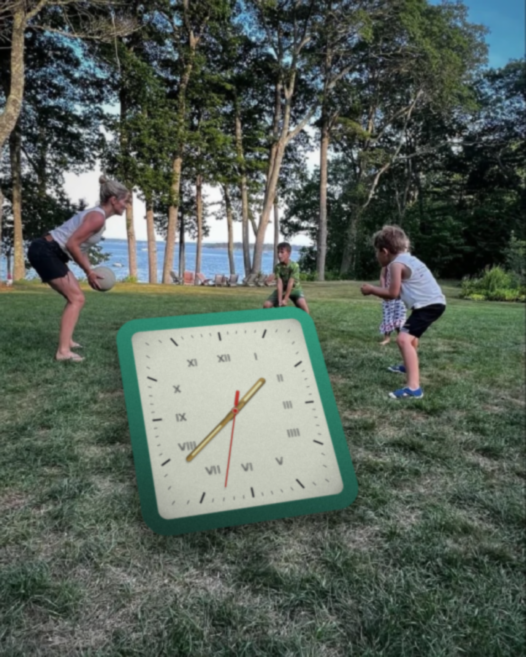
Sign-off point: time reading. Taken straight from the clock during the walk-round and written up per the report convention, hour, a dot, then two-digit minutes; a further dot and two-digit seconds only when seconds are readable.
1.38.33
